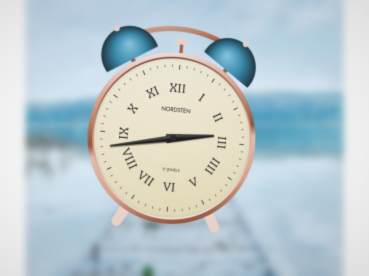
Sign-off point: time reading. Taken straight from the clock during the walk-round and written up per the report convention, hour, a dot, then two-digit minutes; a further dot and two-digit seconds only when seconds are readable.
2.43
